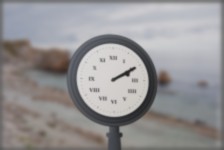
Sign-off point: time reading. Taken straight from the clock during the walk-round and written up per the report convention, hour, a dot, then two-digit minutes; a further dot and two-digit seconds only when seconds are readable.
2.10
